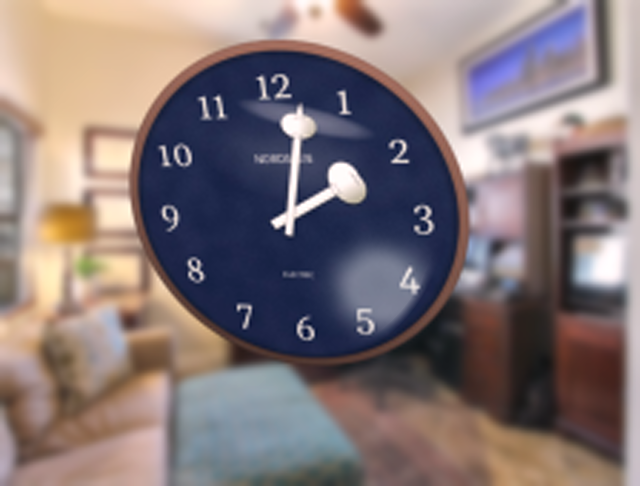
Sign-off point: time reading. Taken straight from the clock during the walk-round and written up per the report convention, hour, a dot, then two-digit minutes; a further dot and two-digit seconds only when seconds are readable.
2.02
